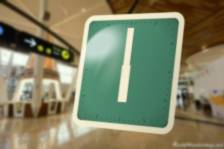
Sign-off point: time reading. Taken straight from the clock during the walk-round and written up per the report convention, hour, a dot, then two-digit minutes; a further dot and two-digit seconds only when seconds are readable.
6.00
